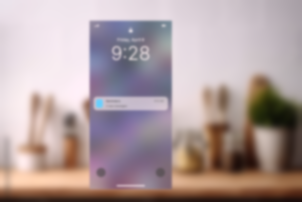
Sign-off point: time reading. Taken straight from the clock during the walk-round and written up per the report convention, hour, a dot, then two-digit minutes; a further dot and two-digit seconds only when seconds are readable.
9.28
